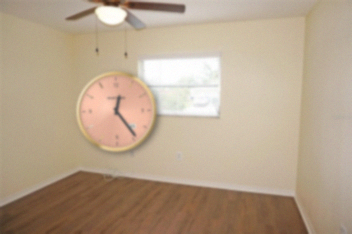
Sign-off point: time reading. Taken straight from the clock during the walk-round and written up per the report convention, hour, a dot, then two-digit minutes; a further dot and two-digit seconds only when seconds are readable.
12.24
